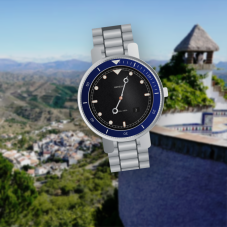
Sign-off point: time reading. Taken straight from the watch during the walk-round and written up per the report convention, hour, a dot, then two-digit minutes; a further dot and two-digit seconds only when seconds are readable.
7.04
